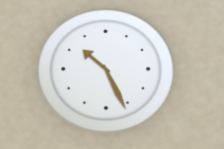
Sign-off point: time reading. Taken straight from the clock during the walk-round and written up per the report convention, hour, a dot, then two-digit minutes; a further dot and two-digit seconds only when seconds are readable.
10.26
